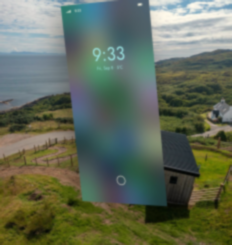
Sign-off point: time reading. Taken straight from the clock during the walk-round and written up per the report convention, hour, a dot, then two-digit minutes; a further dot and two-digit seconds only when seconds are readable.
9.33
